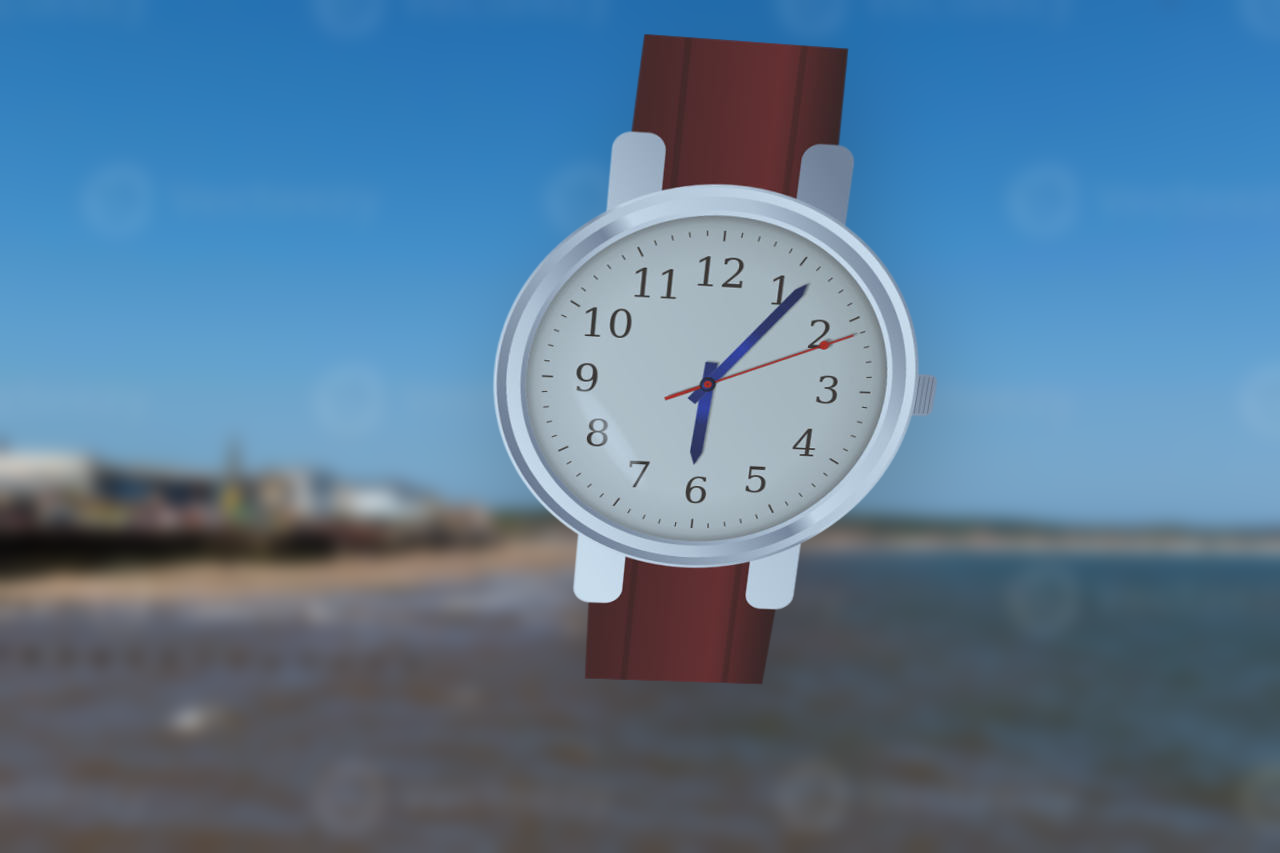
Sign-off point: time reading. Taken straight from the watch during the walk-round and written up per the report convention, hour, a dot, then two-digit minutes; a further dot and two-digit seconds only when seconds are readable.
6.06.11
